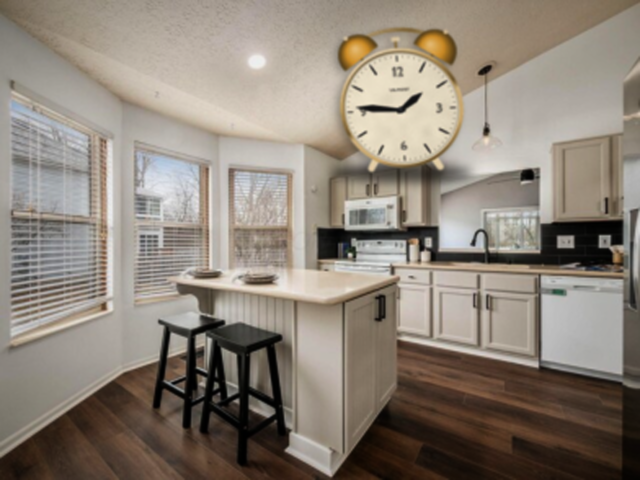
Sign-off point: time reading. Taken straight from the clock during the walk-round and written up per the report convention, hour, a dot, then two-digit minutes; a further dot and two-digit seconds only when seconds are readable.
1.46
